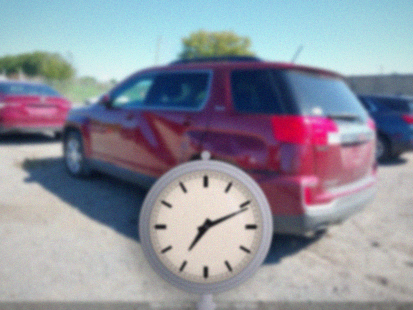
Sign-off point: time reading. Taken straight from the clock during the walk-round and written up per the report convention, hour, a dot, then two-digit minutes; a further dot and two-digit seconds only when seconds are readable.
7.11
